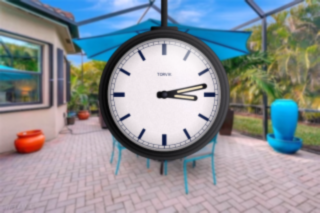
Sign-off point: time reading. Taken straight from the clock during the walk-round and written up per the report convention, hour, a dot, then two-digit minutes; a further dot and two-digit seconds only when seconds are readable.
3.13
